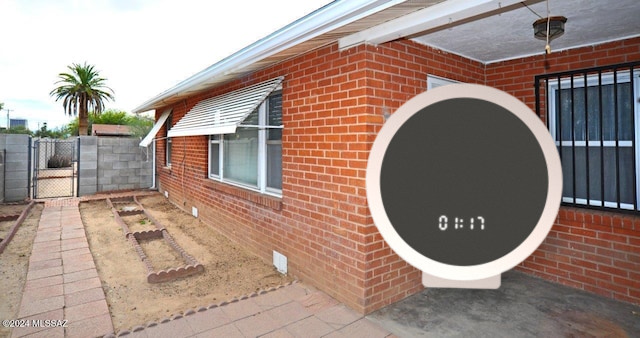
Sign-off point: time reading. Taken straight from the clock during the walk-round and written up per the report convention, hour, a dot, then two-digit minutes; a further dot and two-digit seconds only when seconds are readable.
1.17
